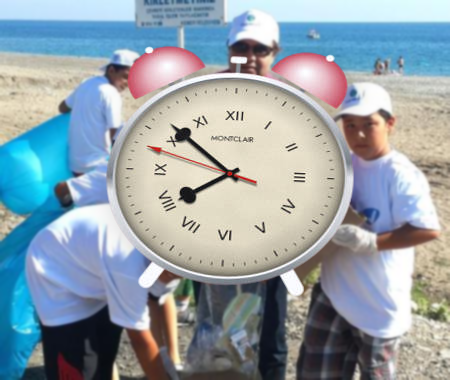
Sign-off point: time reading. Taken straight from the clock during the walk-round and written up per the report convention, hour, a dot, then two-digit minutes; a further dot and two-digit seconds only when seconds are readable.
7.51.48
